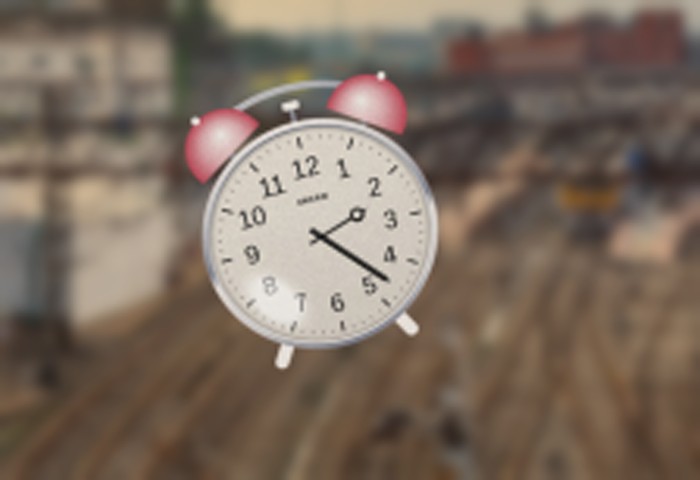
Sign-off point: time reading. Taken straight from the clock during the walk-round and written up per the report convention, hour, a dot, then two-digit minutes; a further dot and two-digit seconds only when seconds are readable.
2.23
